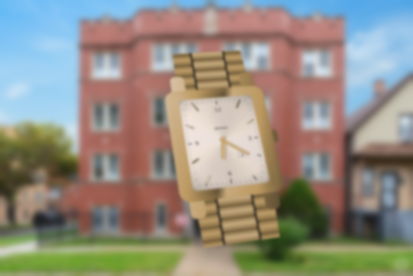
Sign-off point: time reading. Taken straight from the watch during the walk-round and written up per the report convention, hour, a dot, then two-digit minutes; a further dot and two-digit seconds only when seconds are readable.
6.21
